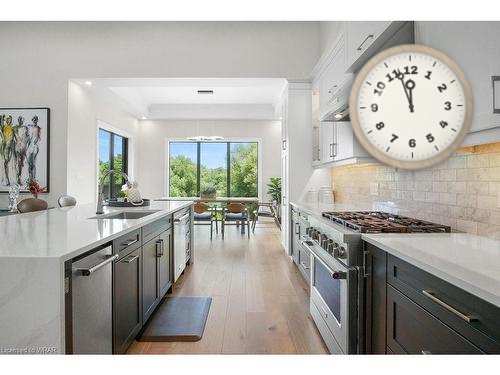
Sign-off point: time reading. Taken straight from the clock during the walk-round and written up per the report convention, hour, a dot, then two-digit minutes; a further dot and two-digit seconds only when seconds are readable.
11.57
